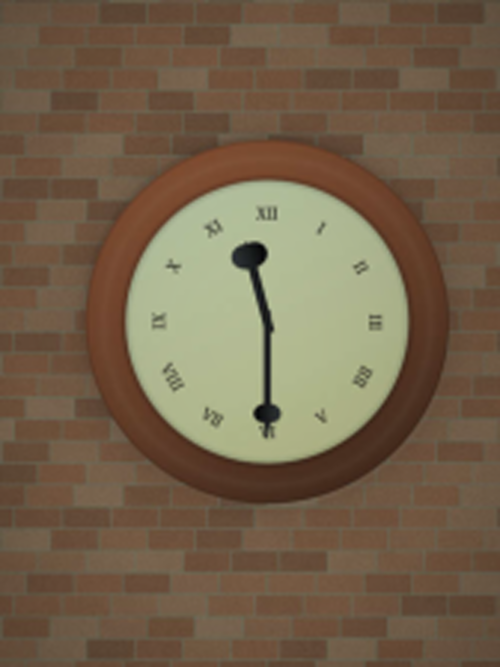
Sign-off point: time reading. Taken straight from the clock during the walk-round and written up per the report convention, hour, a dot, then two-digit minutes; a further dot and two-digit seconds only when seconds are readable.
11.30
